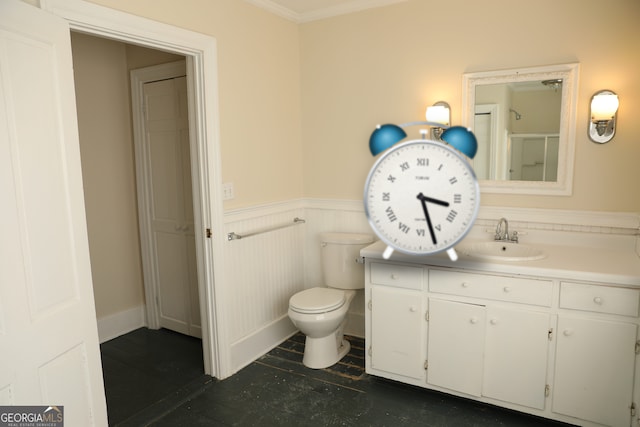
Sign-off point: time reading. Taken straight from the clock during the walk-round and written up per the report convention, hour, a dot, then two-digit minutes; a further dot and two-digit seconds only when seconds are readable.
3.27
